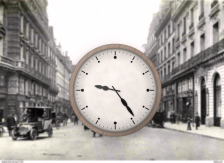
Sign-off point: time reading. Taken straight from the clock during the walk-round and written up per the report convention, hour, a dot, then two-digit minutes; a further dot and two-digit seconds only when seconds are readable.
9.24
